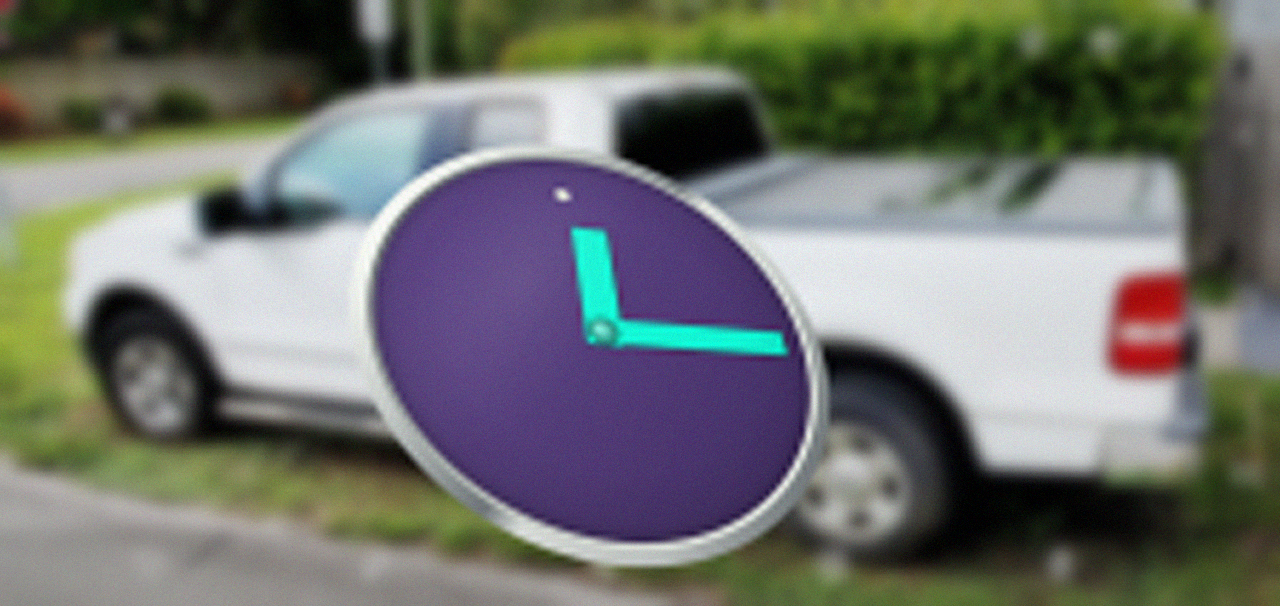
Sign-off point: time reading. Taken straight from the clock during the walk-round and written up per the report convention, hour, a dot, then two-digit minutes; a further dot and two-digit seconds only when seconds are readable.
12.16
